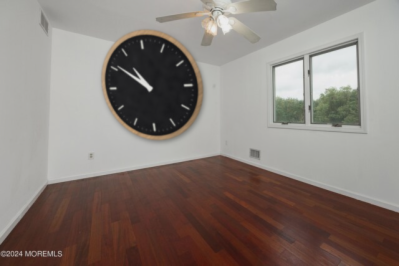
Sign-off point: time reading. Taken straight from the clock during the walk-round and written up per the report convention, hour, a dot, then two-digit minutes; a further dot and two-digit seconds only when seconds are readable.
10.51
